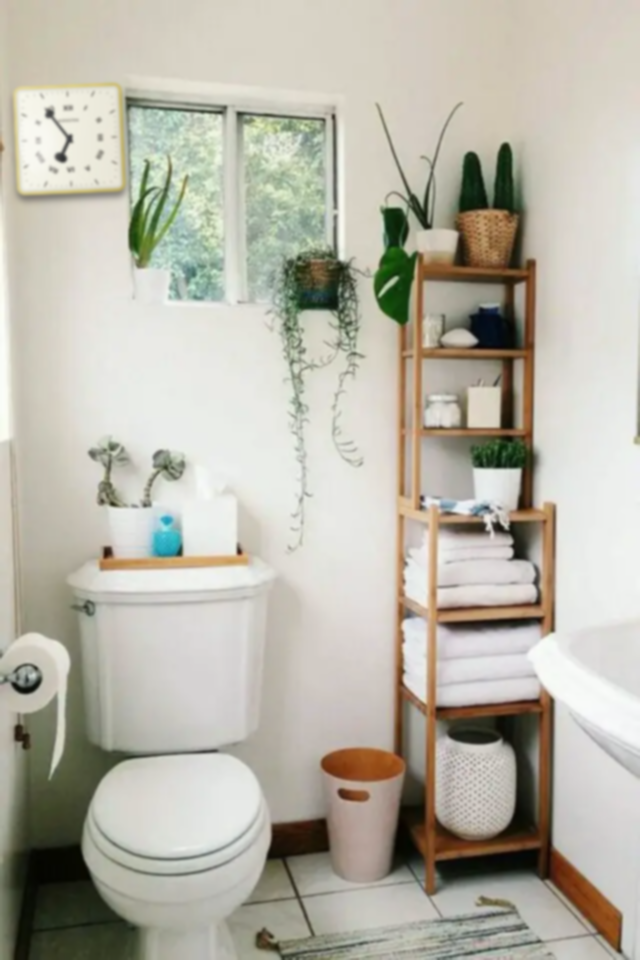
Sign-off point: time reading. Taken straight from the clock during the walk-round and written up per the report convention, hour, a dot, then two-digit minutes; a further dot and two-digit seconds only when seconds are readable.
6.54
